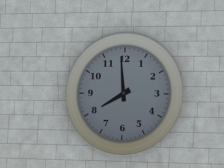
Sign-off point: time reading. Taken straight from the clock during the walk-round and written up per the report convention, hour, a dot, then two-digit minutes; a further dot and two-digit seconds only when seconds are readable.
7.59
